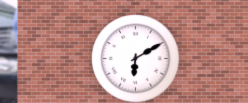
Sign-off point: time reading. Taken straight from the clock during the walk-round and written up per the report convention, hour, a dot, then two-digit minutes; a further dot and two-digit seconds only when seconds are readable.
6.10
